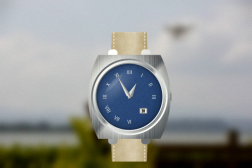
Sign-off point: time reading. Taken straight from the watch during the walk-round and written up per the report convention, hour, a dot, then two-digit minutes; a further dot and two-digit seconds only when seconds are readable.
12.55
